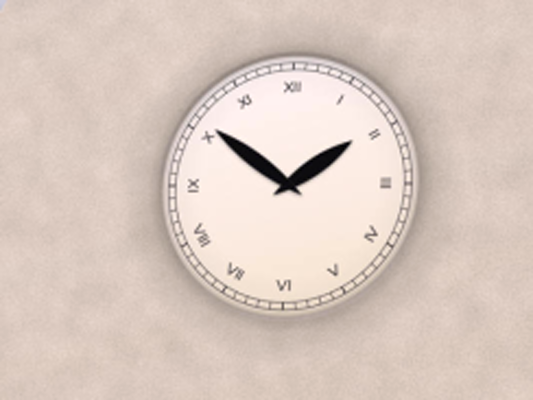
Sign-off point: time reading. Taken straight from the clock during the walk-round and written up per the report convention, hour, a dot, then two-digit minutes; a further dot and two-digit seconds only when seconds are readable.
1.51
